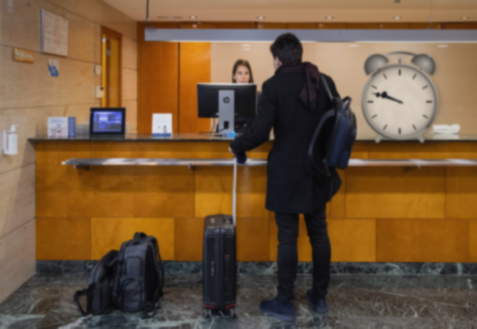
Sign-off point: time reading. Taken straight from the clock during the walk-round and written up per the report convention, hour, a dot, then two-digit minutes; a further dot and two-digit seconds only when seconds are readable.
9.48
